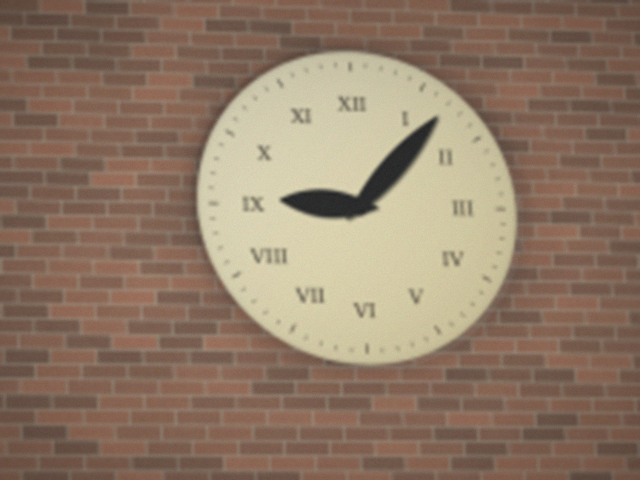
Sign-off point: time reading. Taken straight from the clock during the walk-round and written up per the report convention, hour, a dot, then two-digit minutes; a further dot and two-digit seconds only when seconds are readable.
9.07
